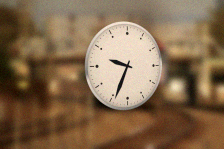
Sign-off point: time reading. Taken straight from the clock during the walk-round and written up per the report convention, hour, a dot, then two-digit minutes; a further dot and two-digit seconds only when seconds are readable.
9.34
